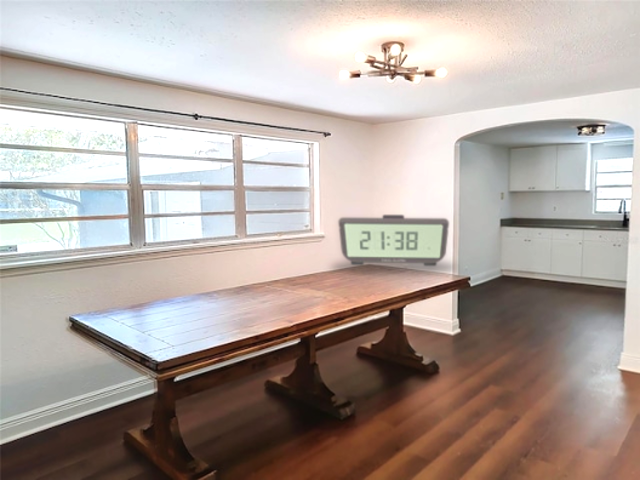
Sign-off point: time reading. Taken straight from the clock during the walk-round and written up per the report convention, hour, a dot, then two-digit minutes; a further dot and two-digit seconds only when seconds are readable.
21.38
